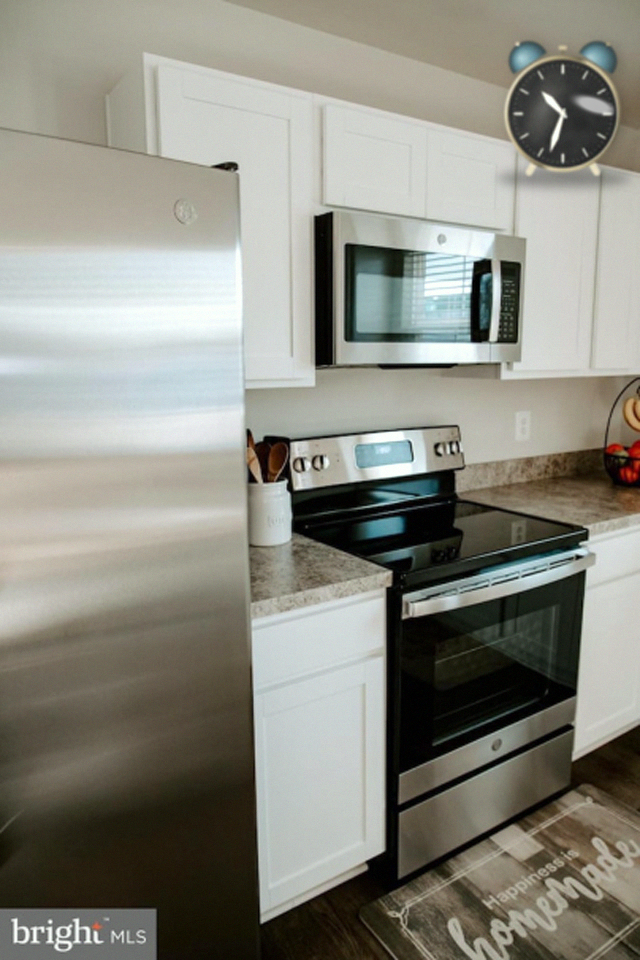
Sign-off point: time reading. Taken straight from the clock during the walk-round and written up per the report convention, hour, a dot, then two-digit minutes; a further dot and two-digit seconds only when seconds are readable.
10.33
